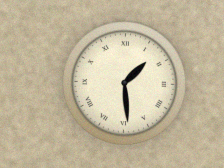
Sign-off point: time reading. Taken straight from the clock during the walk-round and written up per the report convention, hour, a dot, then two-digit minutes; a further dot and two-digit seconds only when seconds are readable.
1.29
